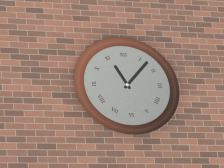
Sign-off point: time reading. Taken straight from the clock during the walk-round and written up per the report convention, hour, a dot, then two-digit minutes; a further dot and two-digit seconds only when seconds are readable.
11.07
